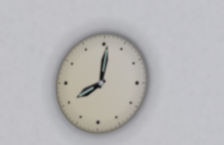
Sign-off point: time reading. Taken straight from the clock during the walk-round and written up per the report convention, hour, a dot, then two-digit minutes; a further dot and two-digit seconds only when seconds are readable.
8.01
